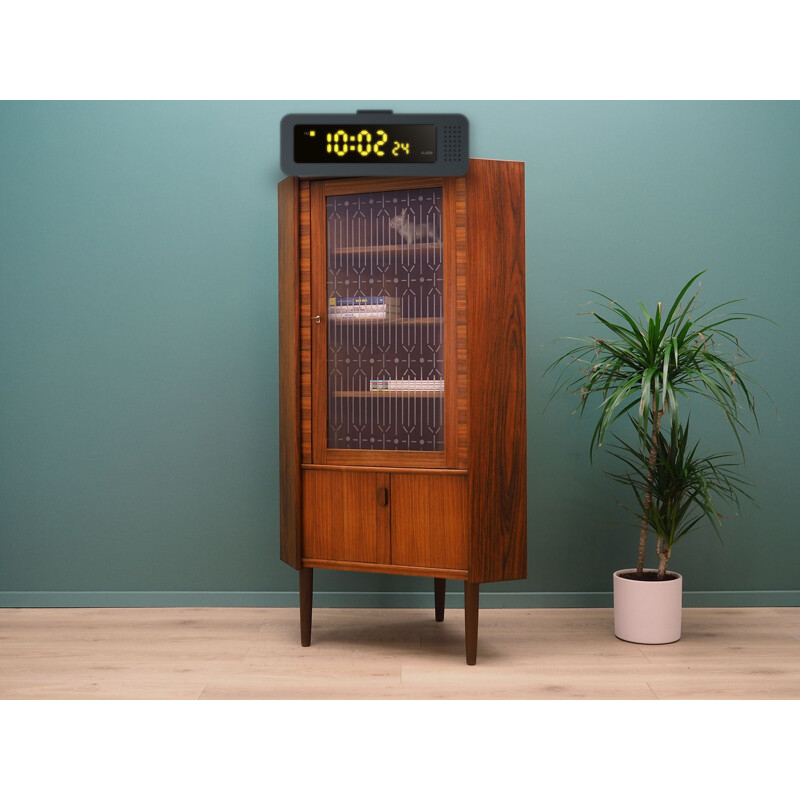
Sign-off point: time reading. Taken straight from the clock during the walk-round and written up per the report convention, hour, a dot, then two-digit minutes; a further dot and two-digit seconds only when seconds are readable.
10.02.24
